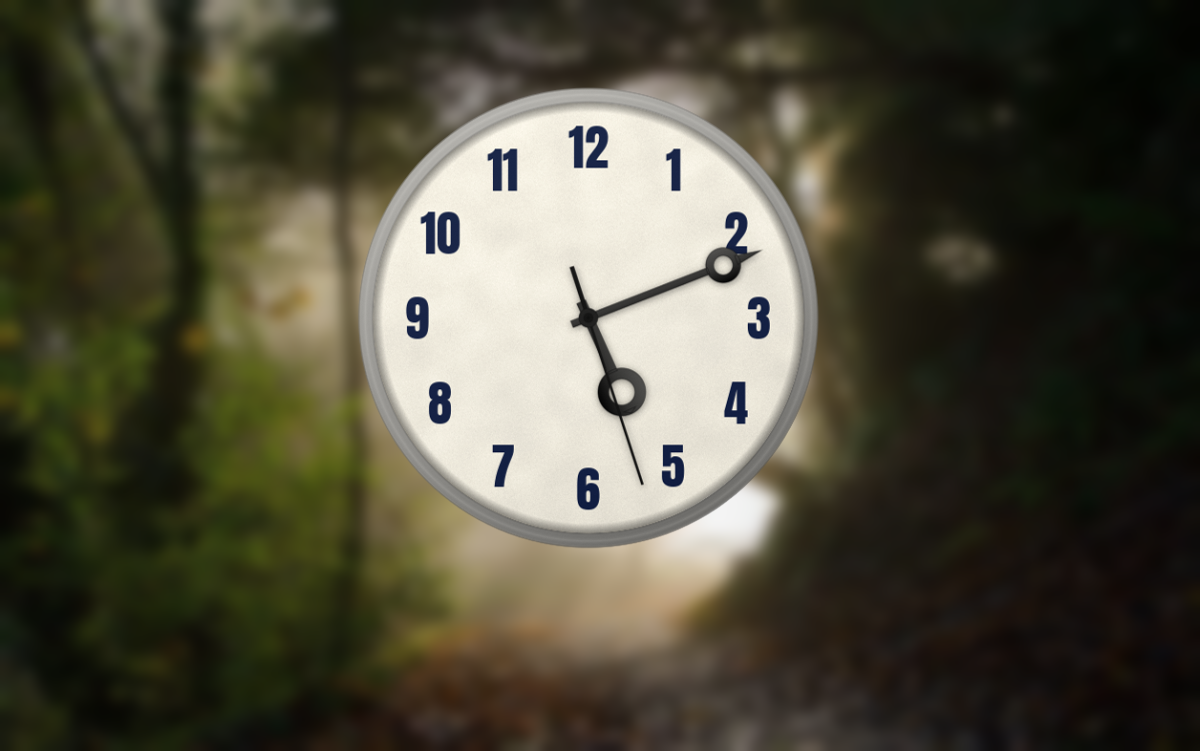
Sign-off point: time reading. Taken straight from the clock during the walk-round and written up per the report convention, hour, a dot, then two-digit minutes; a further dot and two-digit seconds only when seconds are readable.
5.11.27
